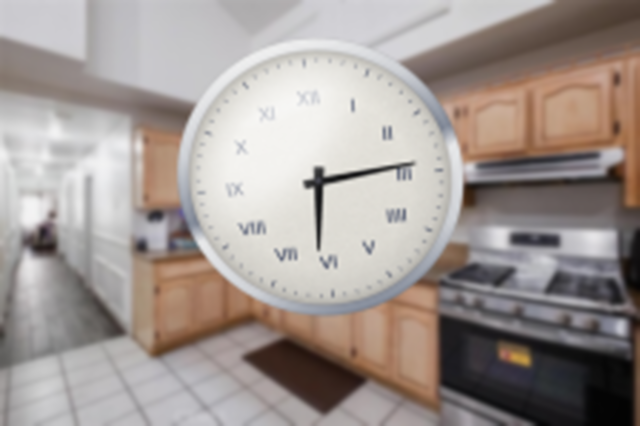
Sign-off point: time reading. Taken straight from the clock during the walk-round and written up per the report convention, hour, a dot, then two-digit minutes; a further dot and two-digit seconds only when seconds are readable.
6.14
